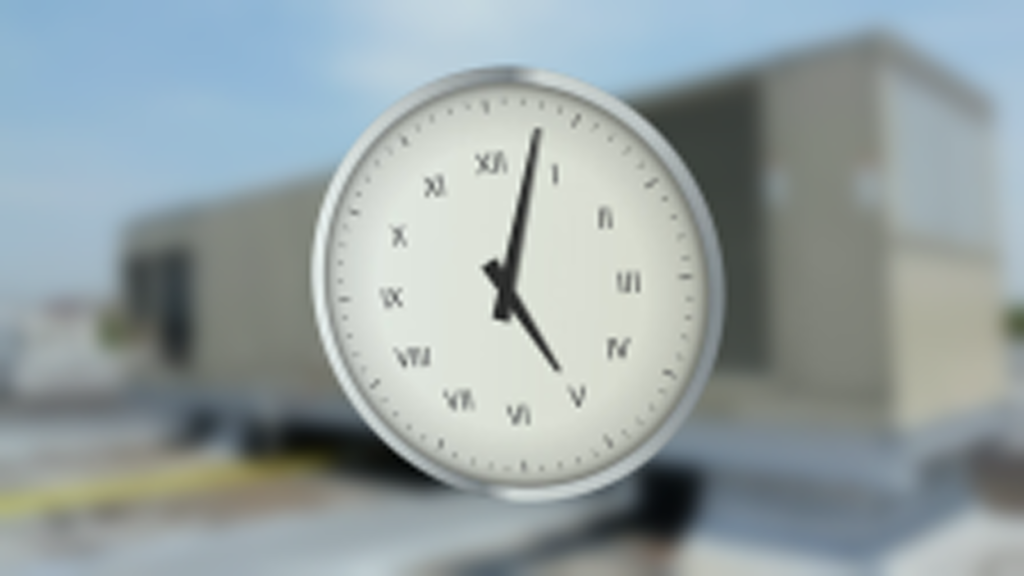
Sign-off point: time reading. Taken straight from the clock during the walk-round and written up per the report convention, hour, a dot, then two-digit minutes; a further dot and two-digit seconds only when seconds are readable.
5.03
